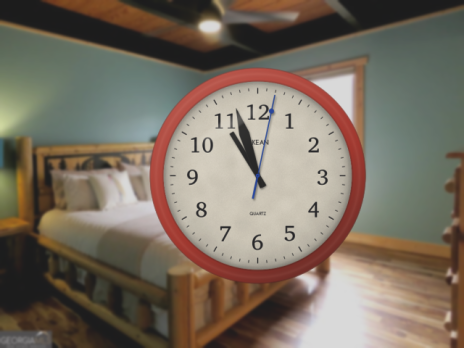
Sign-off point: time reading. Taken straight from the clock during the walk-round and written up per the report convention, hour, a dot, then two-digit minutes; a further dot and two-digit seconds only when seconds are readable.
10.57.02
